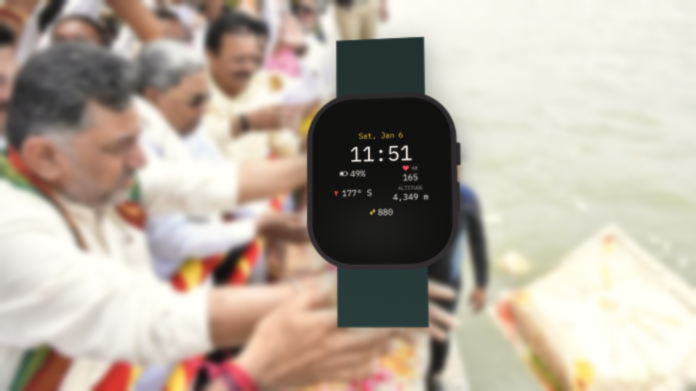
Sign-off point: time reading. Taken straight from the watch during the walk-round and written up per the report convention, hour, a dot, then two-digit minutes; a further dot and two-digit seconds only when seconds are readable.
11.51
